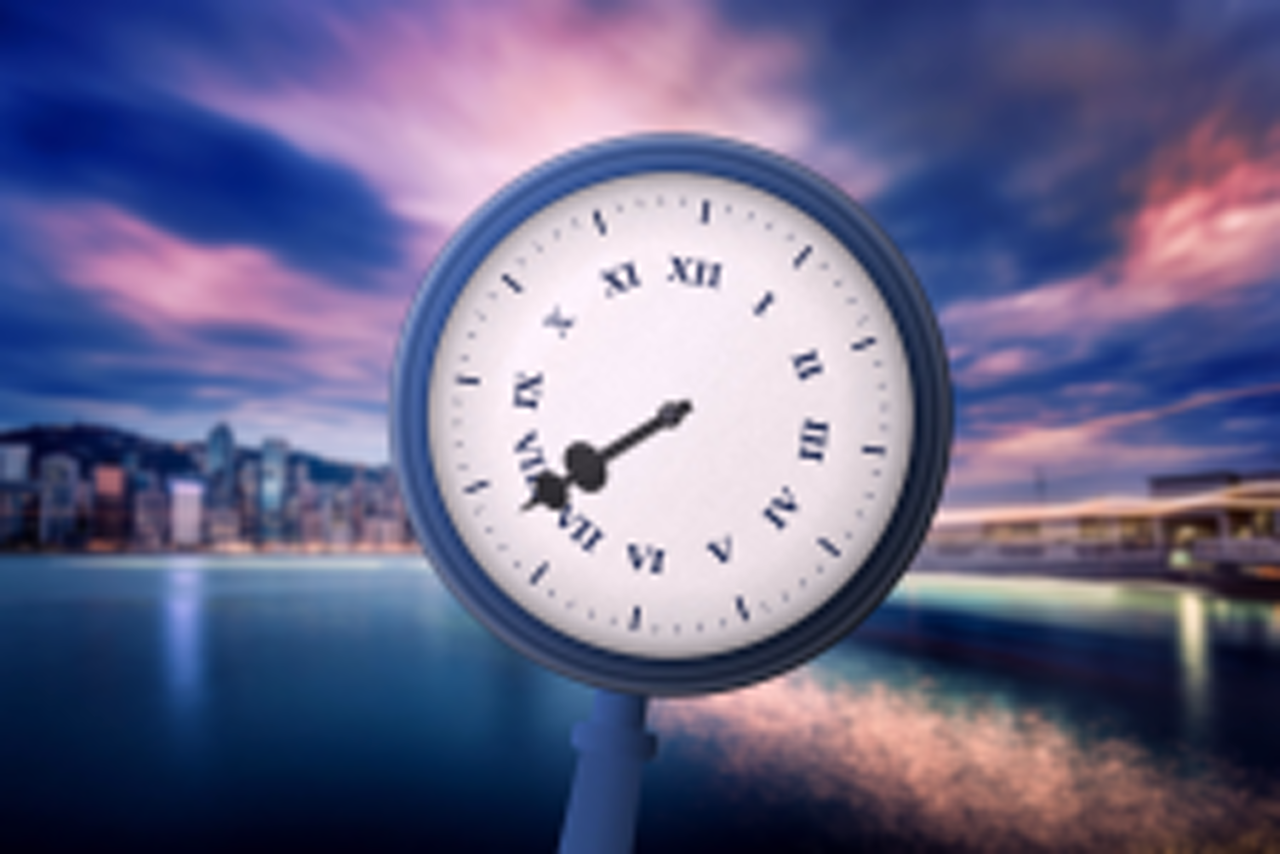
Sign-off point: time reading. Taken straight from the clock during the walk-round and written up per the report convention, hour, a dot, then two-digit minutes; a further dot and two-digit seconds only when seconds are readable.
7.38
